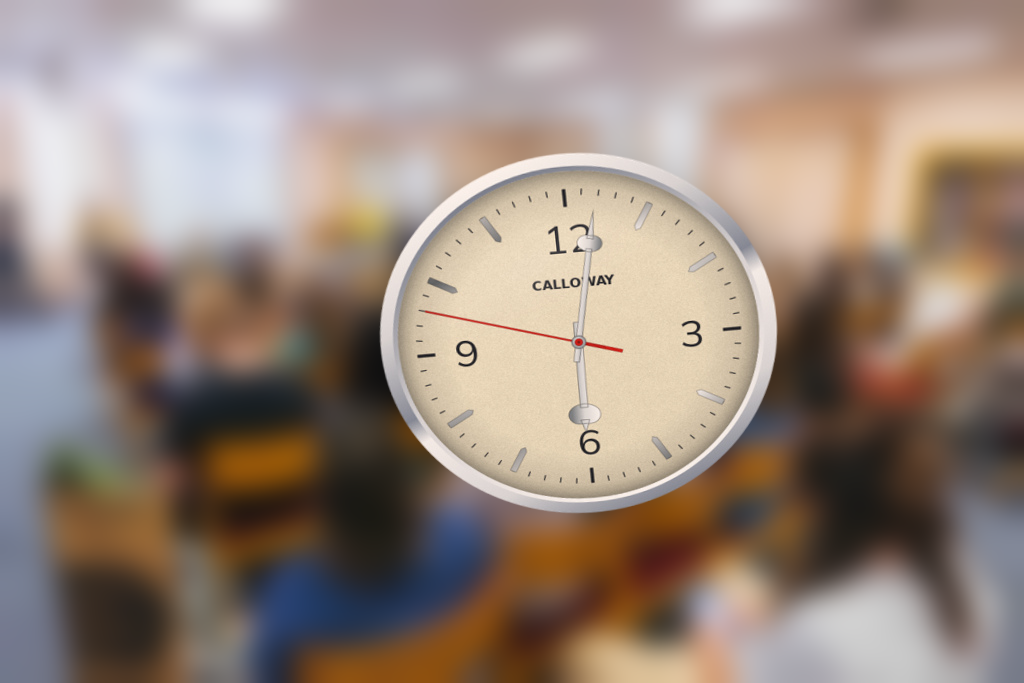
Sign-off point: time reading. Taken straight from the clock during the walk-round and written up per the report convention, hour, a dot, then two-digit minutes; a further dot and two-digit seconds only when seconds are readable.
6.01.48
